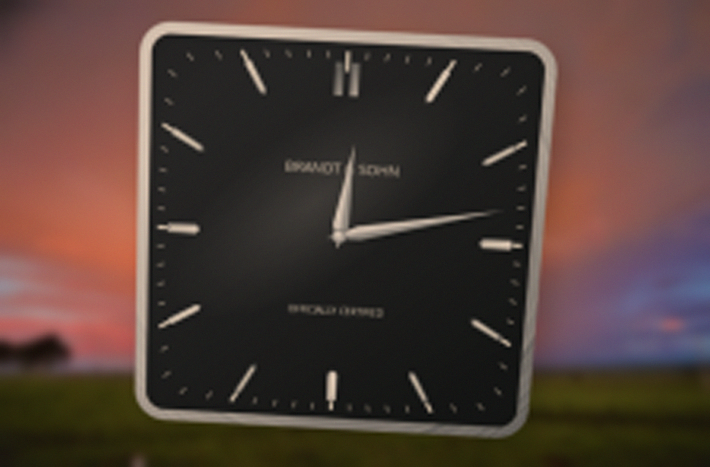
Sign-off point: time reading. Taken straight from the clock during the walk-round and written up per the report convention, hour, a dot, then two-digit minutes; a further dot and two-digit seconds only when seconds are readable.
12.13
